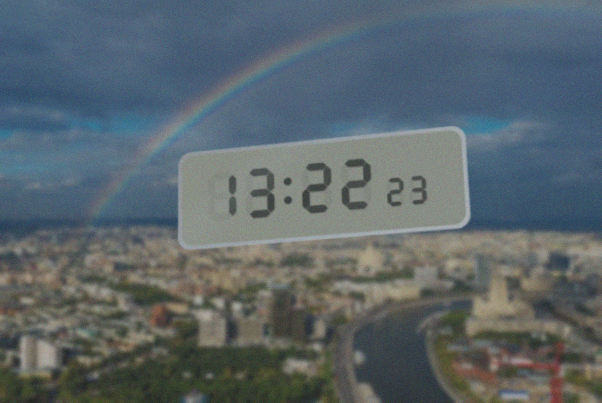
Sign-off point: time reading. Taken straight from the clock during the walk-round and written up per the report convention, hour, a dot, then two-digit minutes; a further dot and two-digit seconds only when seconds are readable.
13.22.23
